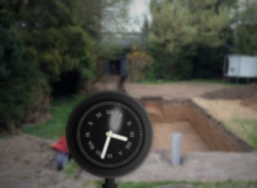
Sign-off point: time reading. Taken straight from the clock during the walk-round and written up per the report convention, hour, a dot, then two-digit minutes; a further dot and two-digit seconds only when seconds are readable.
3.33
